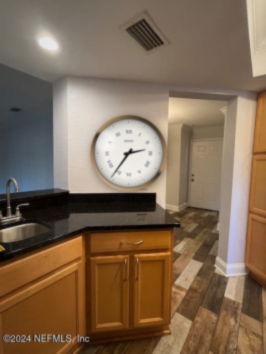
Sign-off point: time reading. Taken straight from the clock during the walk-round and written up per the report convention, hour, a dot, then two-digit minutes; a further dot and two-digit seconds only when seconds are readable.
2.36
